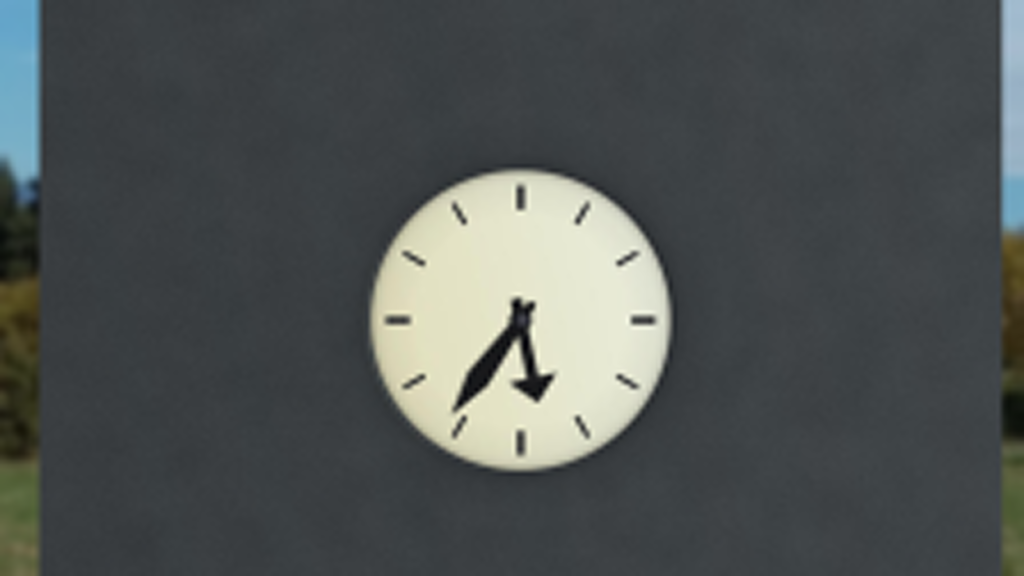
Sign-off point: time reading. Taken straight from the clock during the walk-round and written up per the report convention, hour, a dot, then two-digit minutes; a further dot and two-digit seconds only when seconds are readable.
5.36
